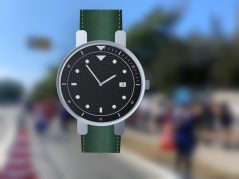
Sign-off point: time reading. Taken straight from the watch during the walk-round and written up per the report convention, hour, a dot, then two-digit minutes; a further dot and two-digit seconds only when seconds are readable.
1.54
